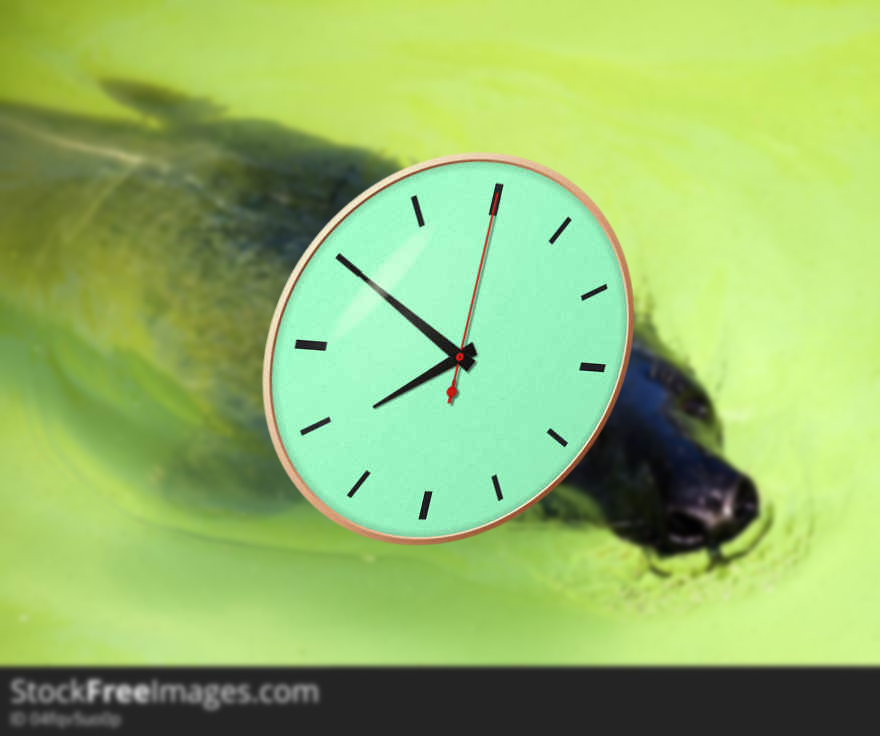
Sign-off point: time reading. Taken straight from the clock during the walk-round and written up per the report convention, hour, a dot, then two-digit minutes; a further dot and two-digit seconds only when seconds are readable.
7.50.00
